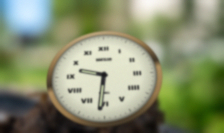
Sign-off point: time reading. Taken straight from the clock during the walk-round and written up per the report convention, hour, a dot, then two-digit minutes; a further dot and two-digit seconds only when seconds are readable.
9.31
